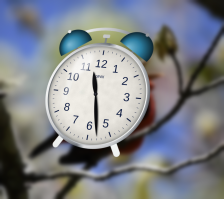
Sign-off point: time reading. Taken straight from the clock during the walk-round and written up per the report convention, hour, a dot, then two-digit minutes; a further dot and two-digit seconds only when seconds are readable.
11.28
